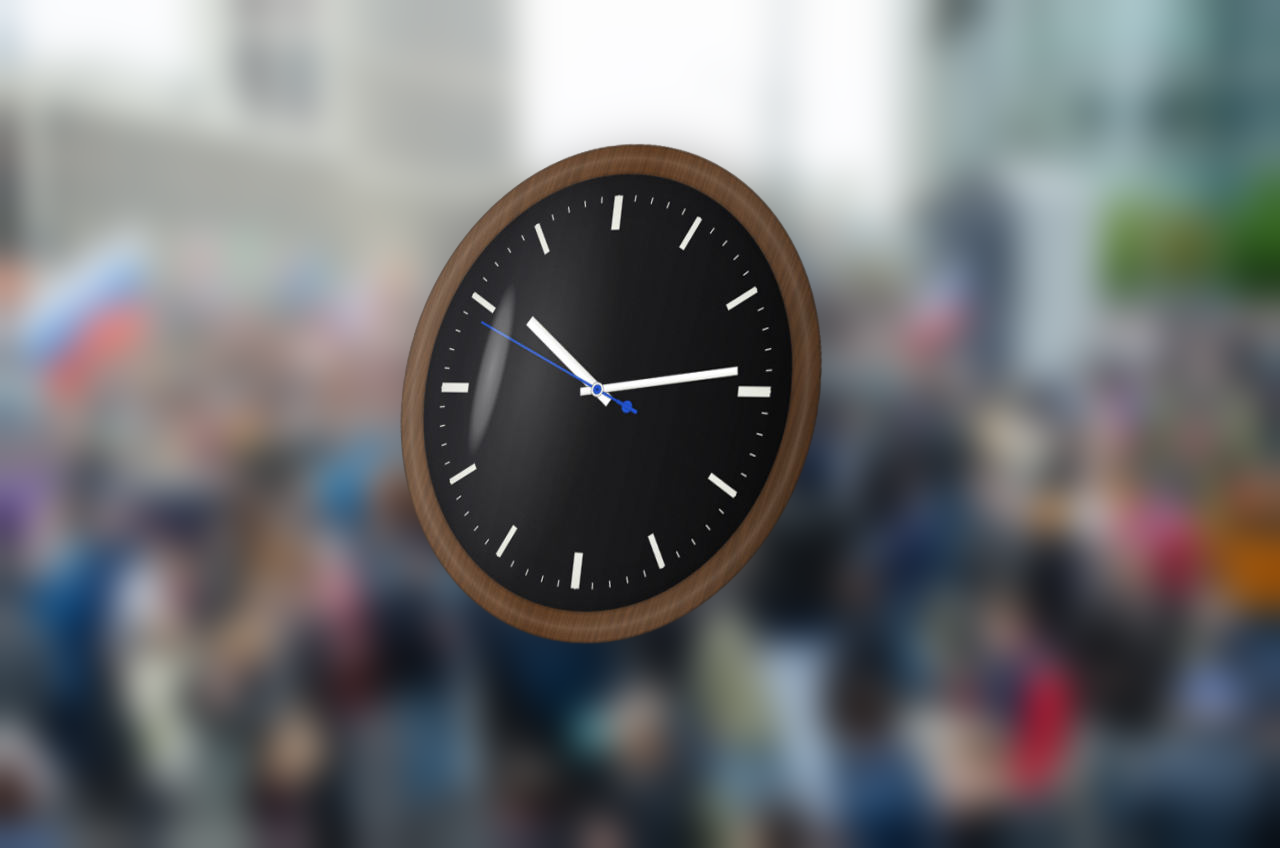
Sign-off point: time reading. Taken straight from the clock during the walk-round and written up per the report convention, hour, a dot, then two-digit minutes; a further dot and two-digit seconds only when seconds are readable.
10.13.49
